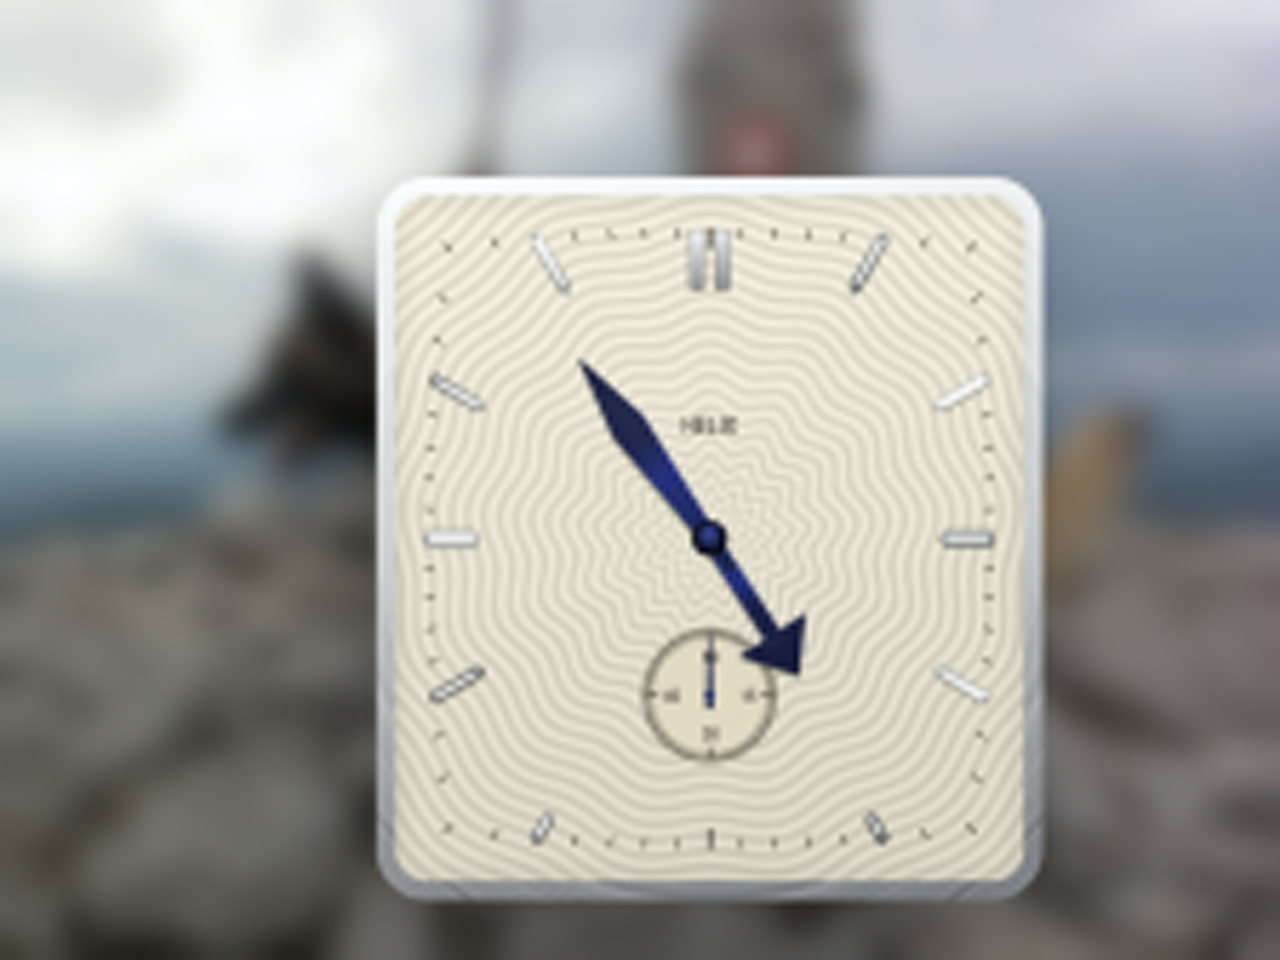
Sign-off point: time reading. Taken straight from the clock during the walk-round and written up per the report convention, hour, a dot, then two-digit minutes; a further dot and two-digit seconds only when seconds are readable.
4.54
